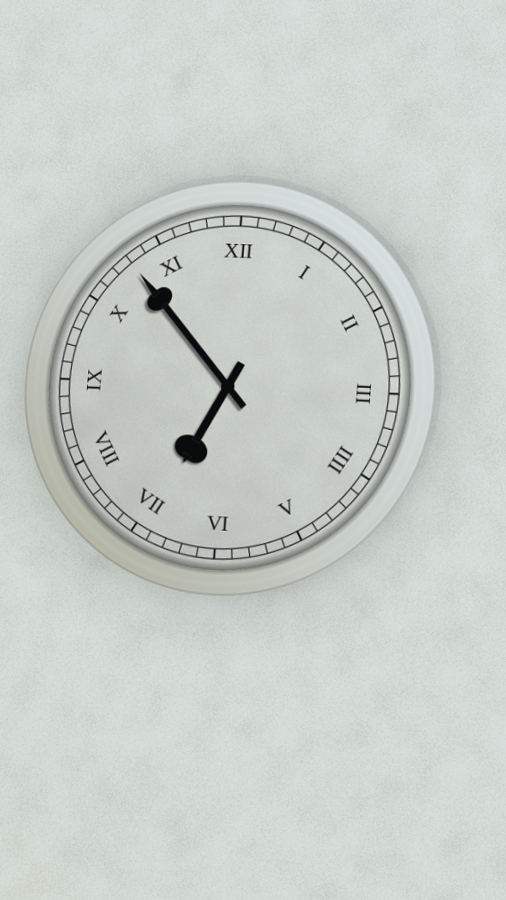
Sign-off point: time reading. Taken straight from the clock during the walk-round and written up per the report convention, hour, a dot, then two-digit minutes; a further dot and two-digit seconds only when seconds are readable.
6.53
